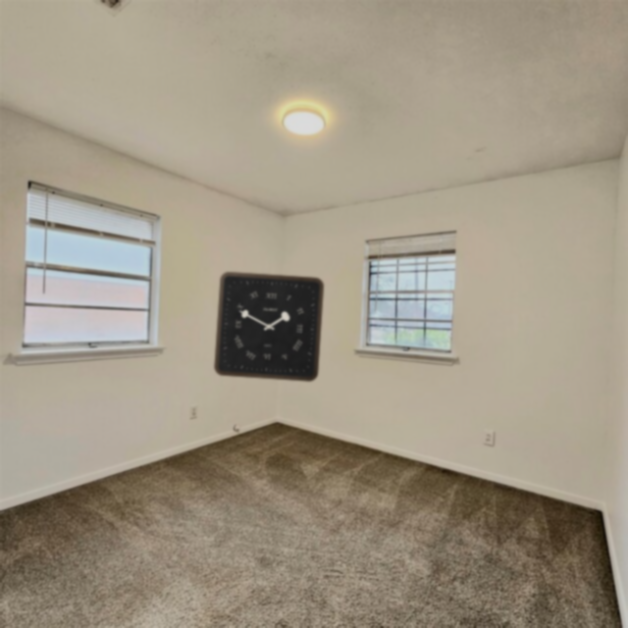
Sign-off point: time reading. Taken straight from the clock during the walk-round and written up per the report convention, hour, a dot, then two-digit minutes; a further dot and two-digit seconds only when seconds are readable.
1.49
